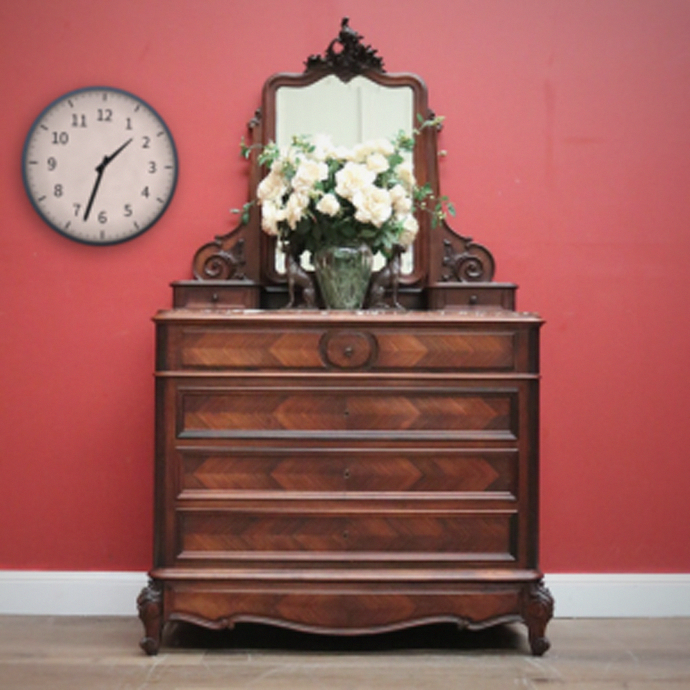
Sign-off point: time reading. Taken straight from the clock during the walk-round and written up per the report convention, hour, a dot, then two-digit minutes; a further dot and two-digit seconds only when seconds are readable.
1.33
